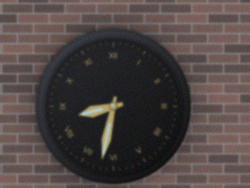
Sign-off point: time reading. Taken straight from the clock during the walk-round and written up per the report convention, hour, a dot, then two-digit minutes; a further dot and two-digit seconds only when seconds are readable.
8.32
